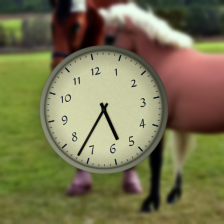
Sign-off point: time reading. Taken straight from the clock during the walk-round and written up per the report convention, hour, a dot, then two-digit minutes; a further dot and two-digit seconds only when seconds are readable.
5.37
